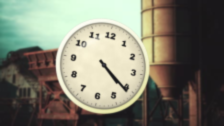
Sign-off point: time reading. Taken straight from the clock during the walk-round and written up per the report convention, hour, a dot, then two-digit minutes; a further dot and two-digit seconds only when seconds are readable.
4.21
